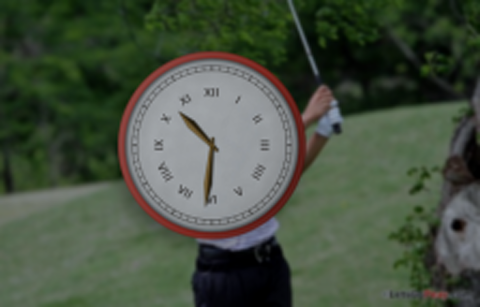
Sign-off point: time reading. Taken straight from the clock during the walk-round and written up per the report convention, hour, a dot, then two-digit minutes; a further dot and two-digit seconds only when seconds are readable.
10.31
